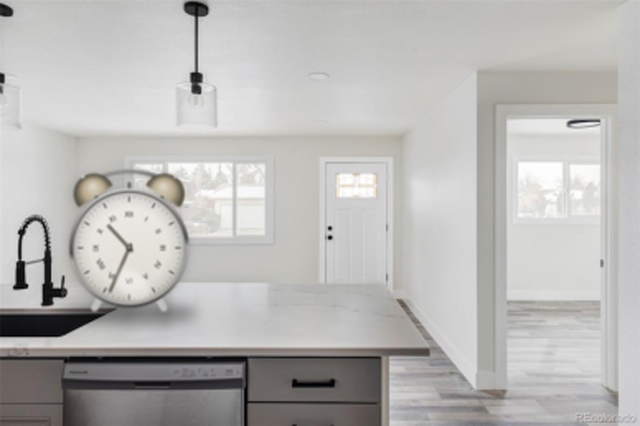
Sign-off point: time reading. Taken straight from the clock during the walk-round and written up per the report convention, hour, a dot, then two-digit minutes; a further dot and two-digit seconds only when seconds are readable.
10.34
